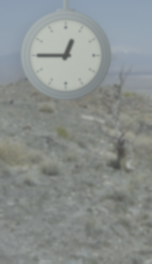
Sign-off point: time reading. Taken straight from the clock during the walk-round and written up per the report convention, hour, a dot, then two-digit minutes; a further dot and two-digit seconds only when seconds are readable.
12.45
